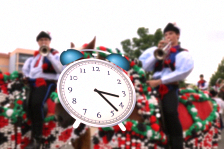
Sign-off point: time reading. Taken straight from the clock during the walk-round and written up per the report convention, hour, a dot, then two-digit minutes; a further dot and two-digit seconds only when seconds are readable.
3.23
